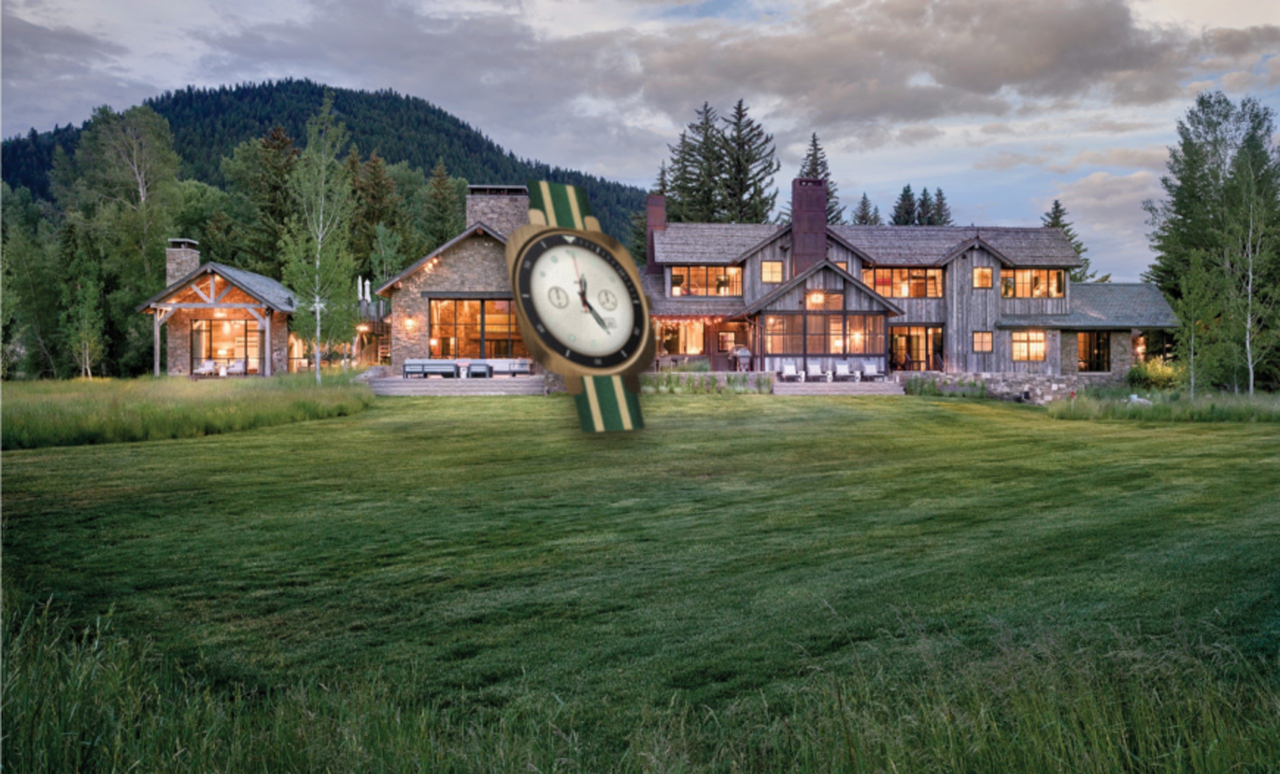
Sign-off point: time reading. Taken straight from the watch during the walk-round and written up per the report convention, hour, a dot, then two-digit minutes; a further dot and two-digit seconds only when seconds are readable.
12.25
